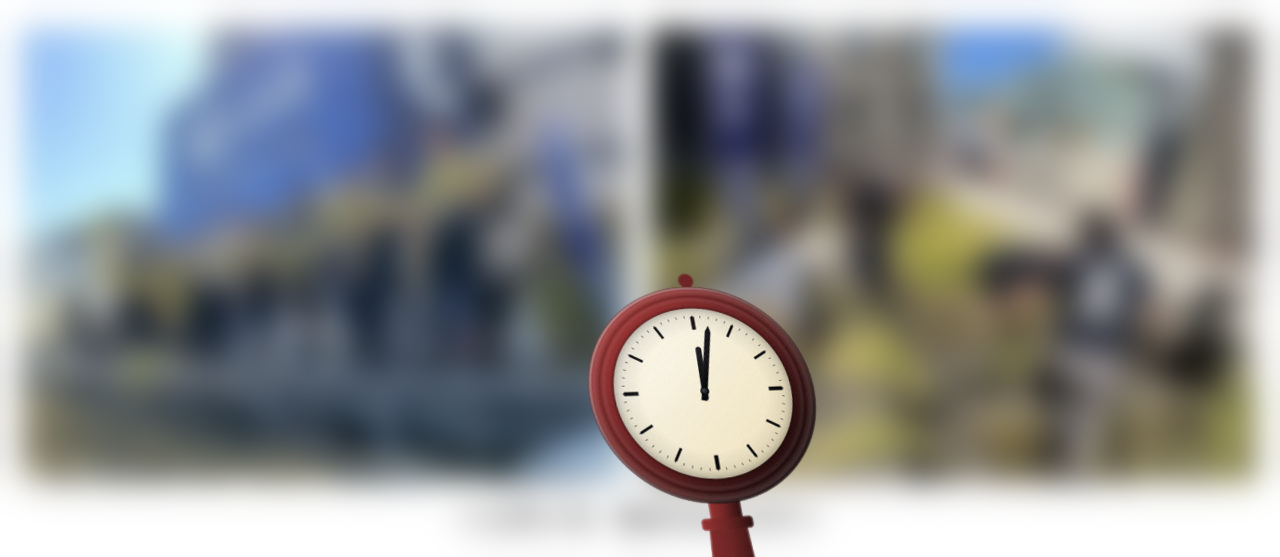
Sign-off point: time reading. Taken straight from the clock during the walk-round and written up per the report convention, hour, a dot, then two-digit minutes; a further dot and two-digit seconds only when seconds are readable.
12.02
